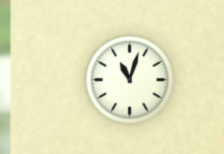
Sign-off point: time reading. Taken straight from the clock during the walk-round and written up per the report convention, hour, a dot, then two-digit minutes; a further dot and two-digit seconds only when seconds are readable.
11.03
